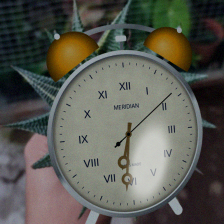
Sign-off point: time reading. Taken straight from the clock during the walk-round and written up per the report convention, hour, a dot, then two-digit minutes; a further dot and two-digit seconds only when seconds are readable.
6.31.09
